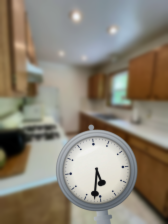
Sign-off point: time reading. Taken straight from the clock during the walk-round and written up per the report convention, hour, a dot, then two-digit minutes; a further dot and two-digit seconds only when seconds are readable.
5.32
